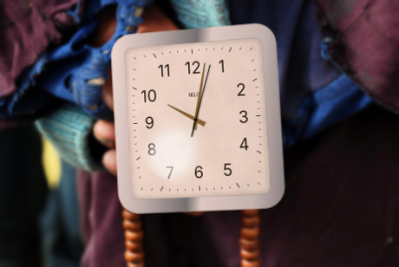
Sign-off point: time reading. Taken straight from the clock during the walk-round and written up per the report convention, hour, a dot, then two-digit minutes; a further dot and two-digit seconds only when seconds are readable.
10.02.03
